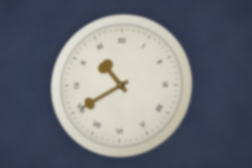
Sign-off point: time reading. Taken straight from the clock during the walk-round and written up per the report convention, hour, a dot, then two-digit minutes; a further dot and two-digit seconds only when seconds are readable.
10.40
